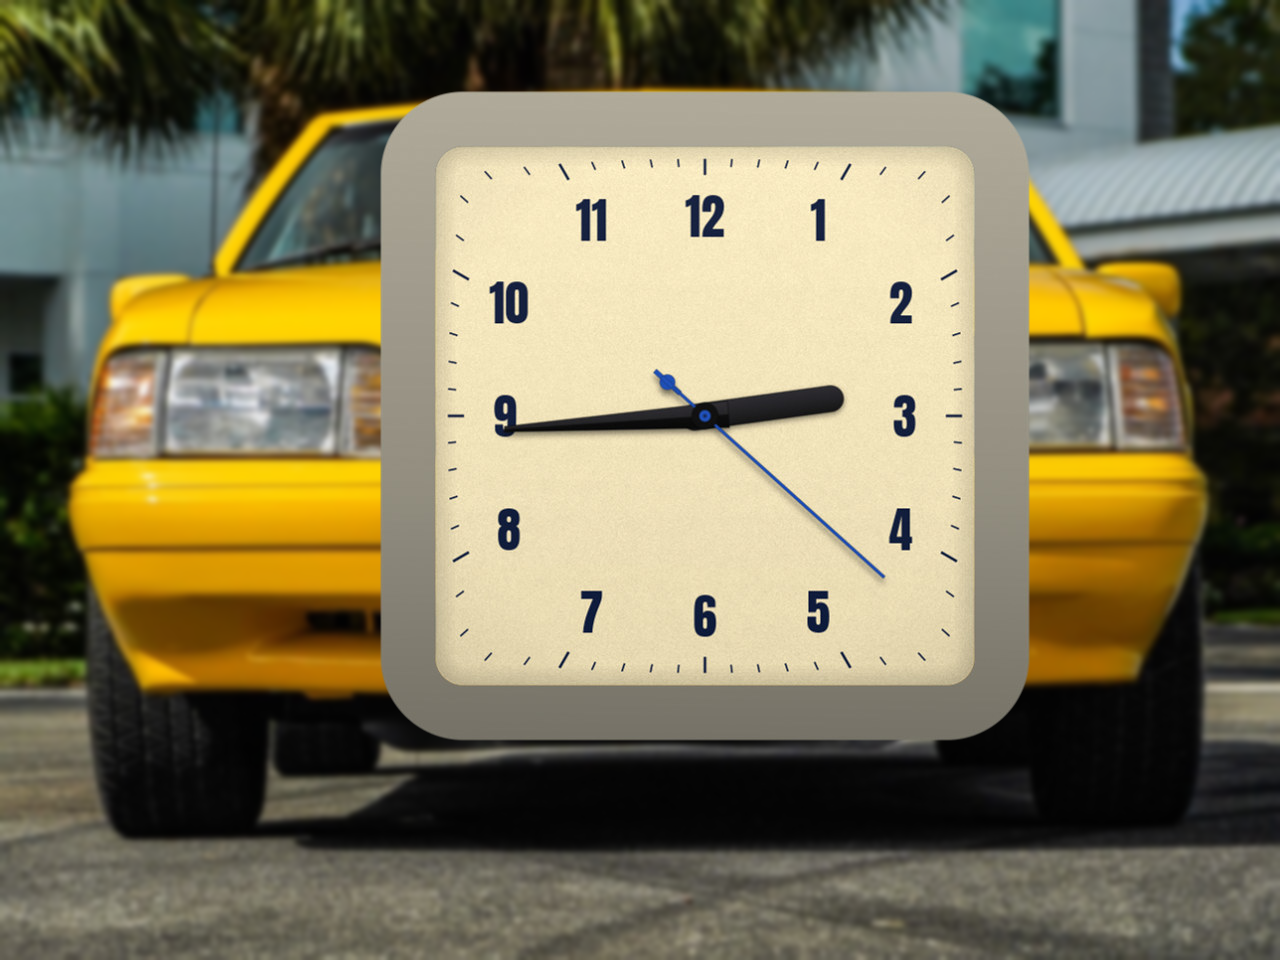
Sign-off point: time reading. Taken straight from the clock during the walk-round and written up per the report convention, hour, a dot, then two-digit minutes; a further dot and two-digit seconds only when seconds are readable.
2.44.22
